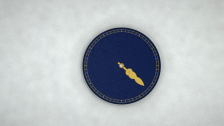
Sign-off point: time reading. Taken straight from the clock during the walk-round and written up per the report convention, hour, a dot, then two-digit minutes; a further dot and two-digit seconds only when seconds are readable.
4.22
